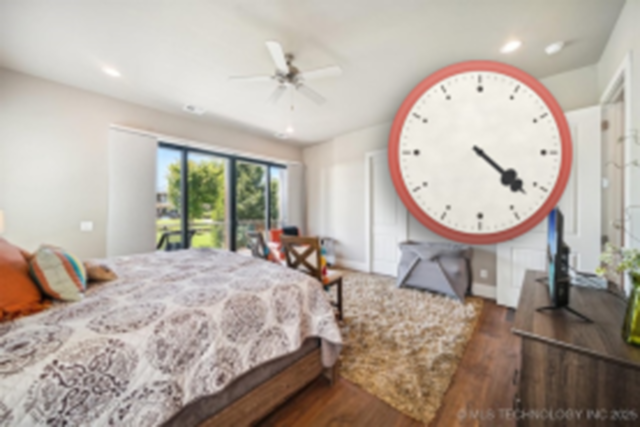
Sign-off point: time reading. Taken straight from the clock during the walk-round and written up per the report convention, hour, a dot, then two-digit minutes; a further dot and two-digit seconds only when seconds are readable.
4.22
